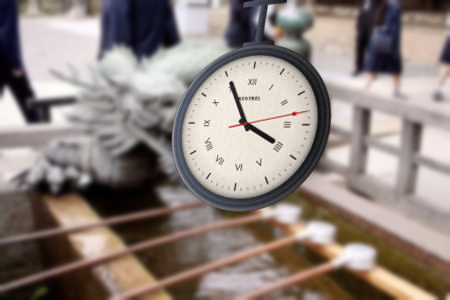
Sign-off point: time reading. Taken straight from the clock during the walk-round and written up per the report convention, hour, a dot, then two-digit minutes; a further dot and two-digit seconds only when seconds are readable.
3.55.13
